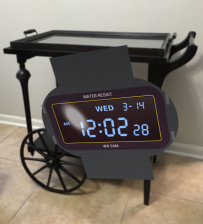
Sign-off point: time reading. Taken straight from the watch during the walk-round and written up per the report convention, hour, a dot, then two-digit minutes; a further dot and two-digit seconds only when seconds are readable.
12.02.28
